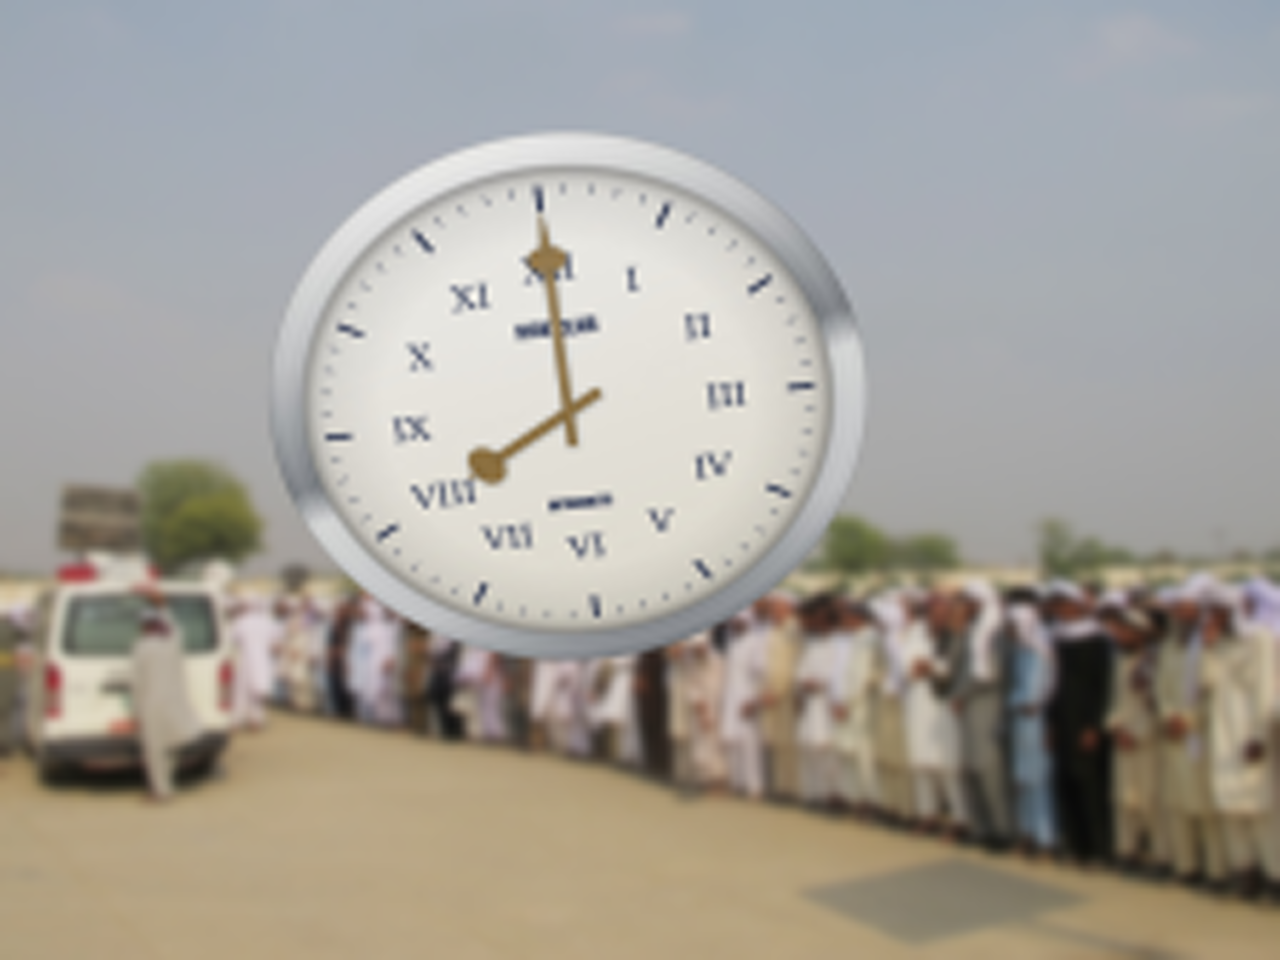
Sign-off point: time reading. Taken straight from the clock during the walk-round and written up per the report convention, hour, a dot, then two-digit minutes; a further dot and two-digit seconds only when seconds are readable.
8.00
